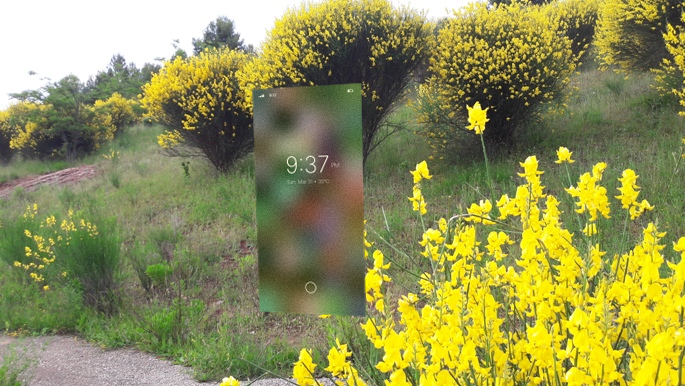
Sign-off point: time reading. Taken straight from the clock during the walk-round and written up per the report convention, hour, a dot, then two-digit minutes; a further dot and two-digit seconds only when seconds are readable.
9.37
